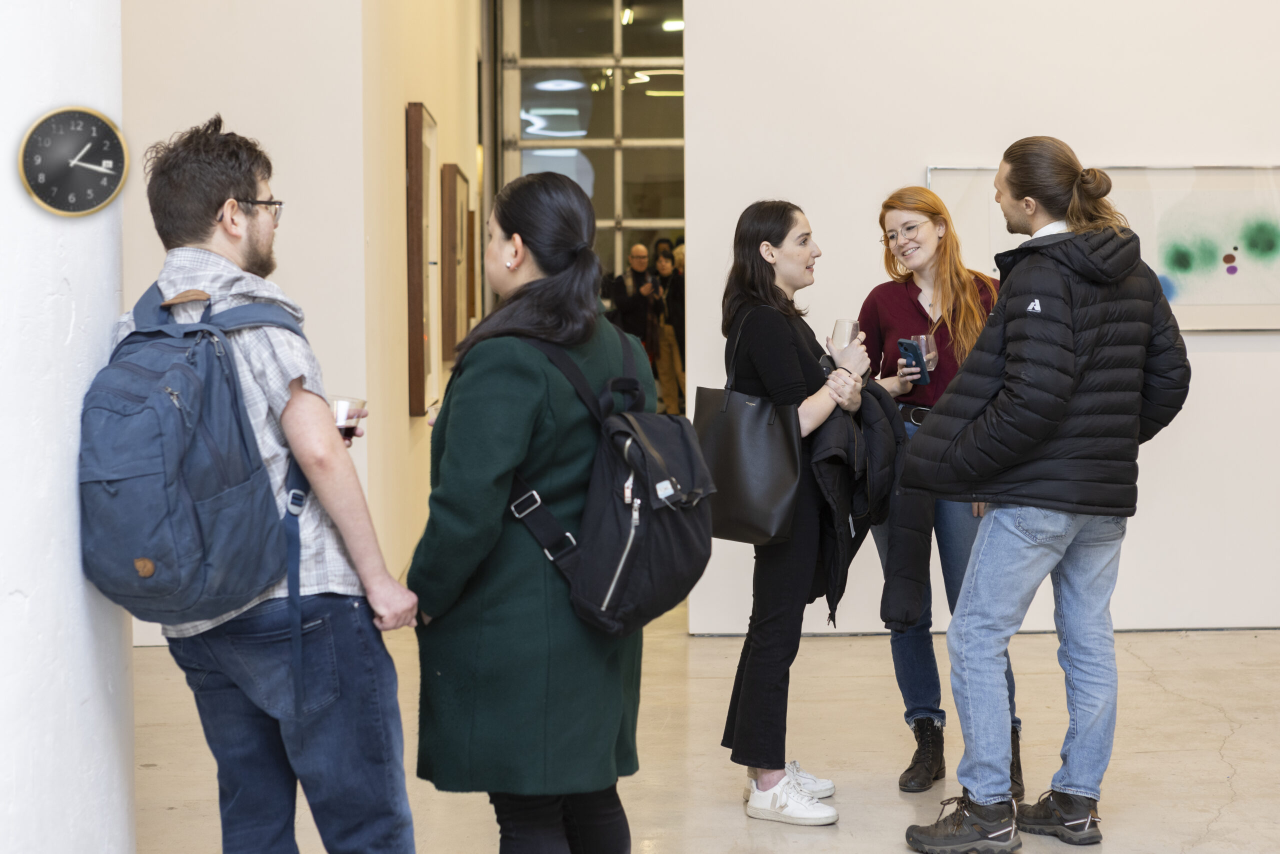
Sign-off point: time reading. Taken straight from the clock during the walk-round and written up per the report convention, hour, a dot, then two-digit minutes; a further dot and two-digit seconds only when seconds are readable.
1.17
